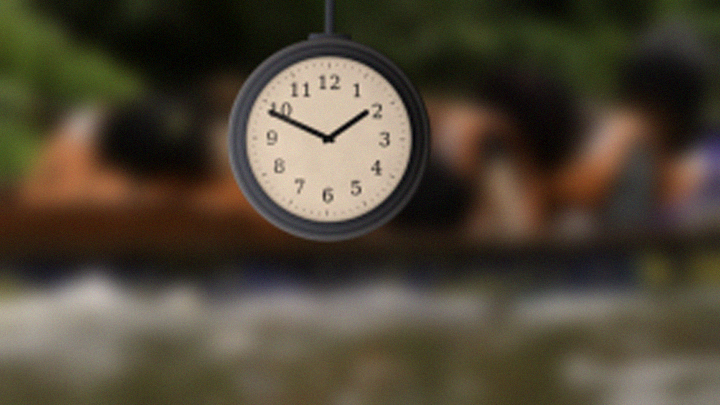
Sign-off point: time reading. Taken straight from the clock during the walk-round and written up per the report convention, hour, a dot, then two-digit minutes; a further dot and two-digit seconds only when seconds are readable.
1.49
